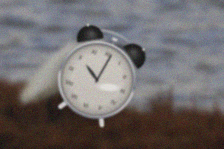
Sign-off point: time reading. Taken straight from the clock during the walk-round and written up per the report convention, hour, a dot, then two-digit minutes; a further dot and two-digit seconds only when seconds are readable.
10.01
